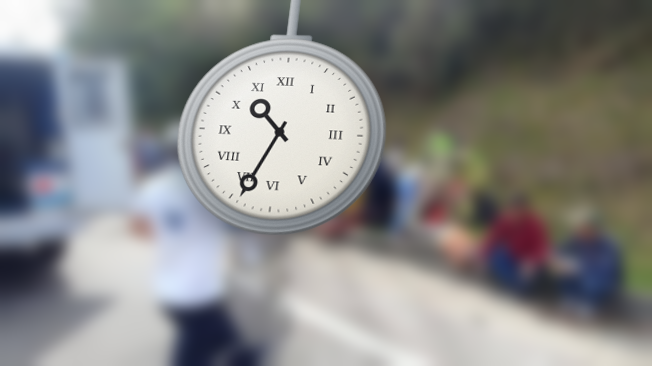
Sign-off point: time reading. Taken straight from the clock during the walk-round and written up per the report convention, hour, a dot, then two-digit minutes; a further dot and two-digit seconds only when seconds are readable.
10.34
